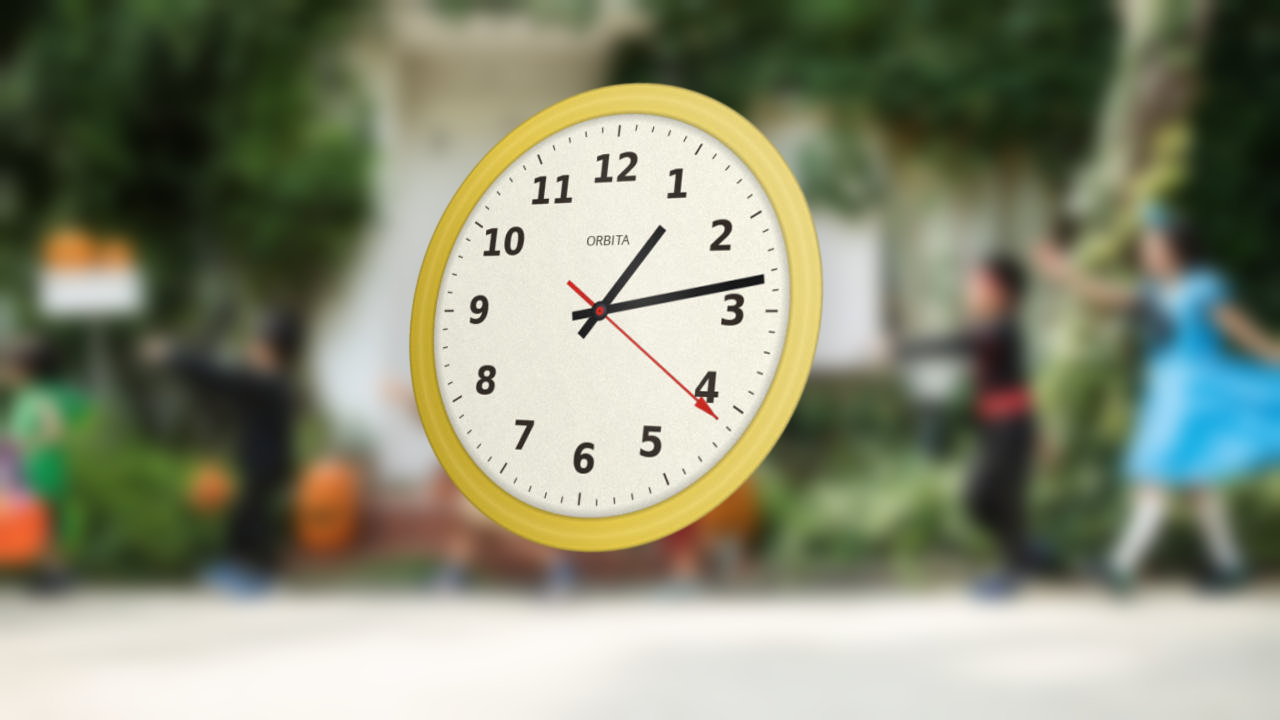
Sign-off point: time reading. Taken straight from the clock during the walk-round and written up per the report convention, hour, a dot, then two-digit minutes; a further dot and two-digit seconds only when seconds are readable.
1.13.21
